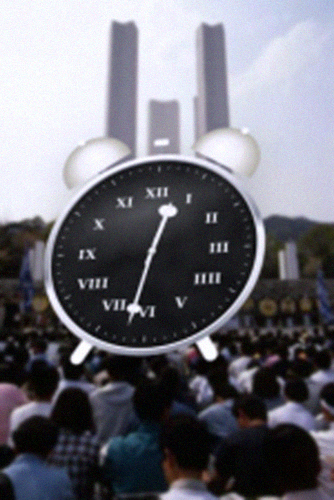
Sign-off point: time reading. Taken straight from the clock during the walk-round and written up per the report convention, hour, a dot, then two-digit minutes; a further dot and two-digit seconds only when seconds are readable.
12.32
